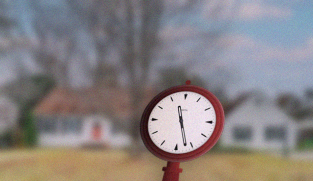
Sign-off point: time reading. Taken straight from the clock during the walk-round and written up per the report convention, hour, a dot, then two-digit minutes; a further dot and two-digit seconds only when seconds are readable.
11.27
